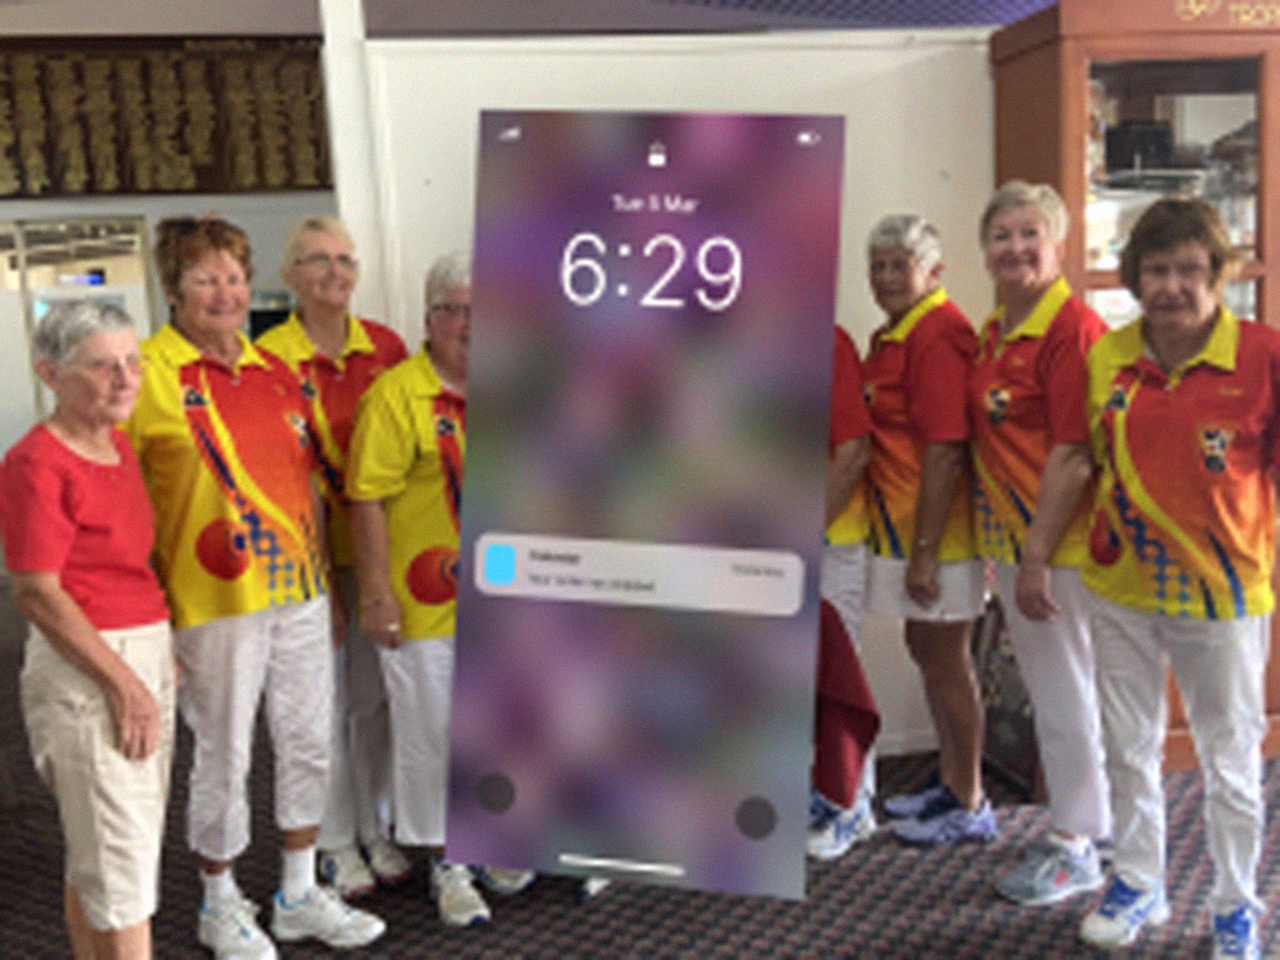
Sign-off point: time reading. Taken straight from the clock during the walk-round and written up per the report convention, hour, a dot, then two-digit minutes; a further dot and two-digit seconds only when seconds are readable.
6.29
